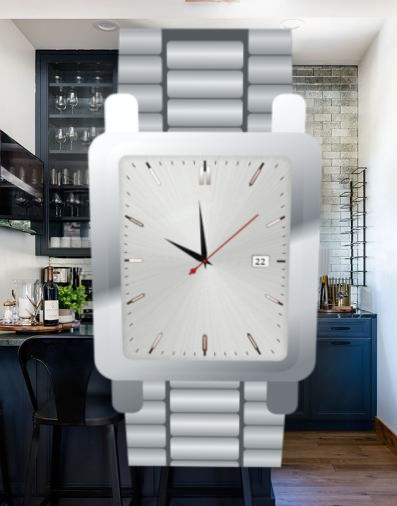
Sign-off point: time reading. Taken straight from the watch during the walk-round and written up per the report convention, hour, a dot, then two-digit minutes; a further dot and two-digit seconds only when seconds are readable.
9.59.08
